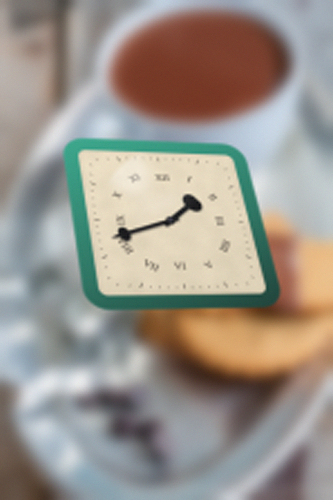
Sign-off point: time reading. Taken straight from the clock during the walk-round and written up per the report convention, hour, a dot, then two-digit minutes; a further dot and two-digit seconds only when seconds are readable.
1.42
